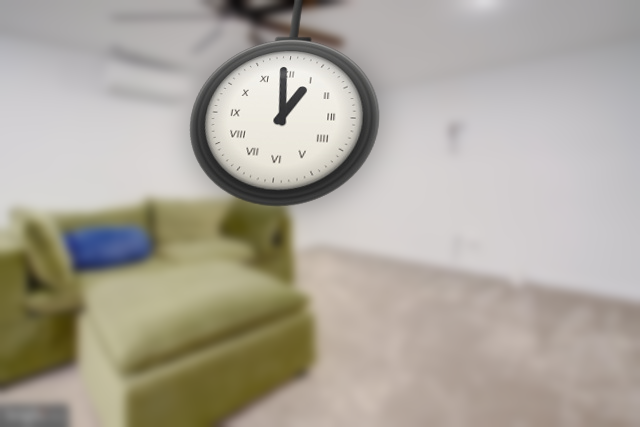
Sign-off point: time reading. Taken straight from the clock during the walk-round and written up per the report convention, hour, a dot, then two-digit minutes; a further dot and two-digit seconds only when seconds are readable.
12.59
